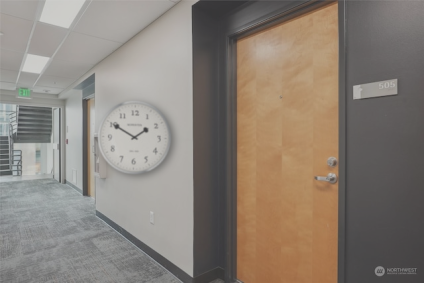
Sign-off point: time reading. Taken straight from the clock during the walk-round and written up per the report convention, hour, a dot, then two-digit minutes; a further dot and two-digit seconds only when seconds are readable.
1.50
